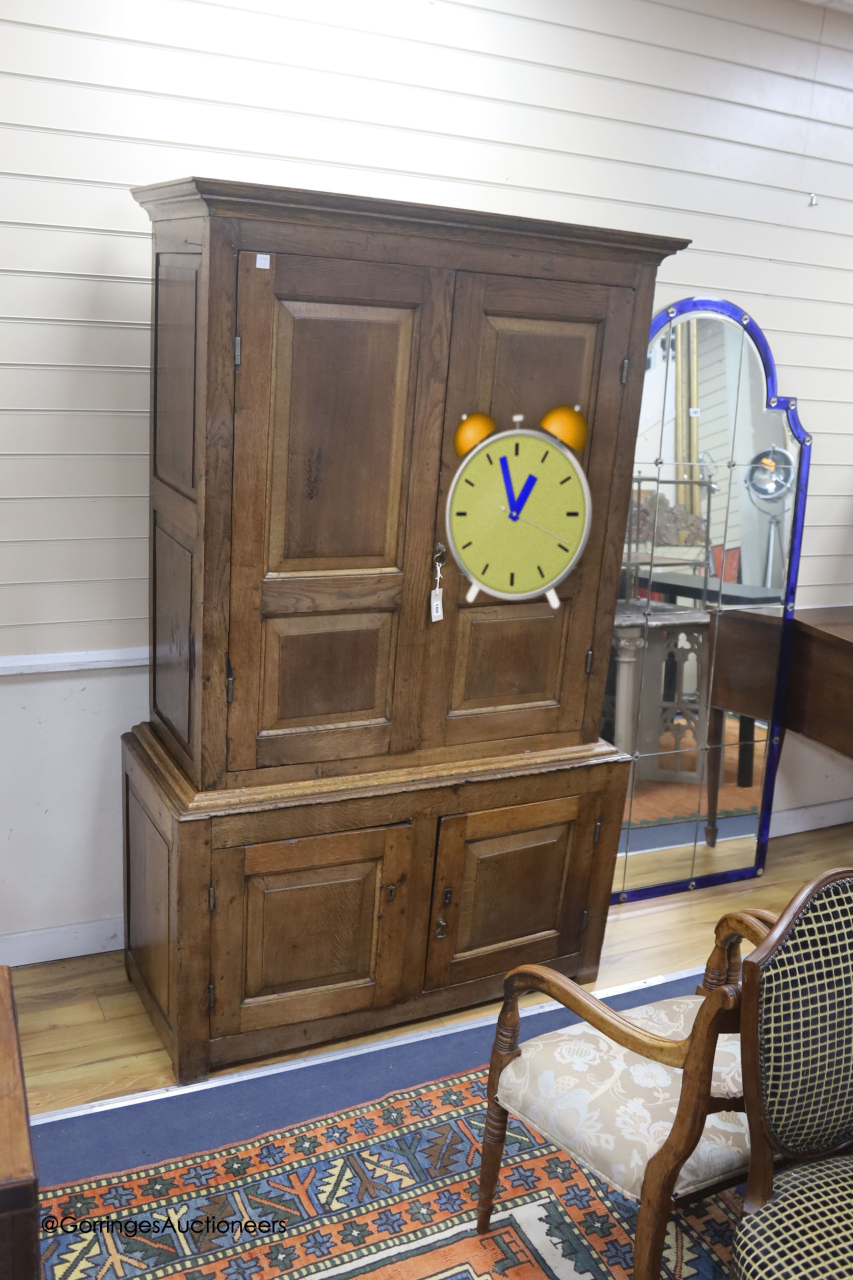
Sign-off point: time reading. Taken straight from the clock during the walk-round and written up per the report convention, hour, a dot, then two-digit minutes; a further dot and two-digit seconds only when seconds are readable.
12.57.19
